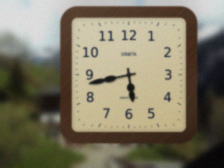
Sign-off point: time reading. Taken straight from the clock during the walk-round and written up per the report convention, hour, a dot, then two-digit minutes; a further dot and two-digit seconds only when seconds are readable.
5.43
